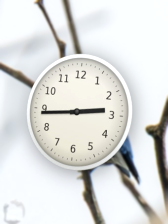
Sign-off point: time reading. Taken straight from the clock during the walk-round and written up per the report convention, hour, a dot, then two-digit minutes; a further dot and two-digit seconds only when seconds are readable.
2.44
